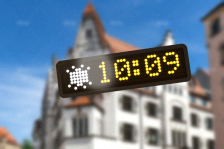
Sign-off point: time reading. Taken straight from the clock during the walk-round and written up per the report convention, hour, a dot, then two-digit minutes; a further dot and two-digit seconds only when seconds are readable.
10.09
